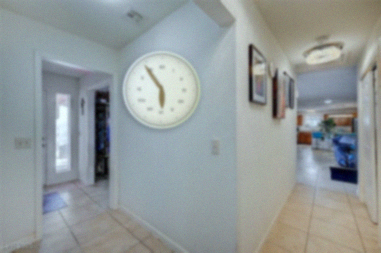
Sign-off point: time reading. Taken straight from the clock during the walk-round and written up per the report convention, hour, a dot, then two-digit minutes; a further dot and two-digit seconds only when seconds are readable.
5.54
